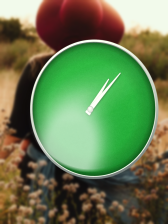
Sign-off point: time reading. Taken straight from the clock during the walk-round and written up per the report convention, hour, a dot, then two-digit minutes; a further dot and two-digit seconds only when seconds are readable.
1.07
